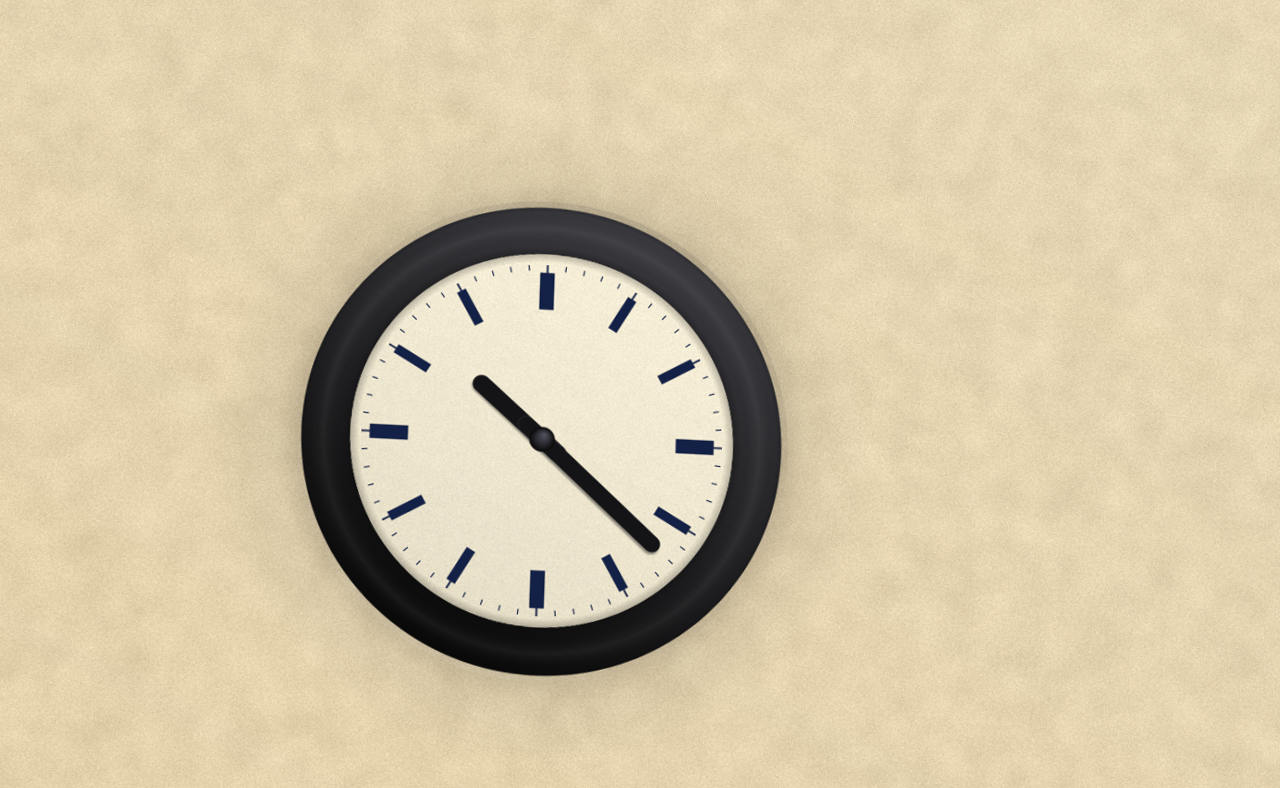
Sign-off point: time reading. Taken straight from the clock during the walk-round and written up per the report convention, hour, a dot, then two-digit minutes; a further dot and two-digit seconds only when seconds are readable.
10.22
